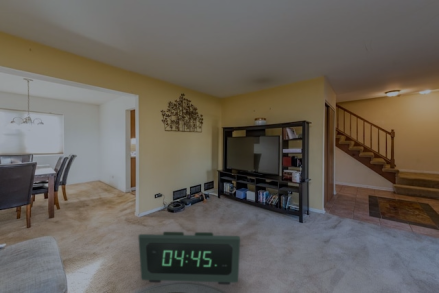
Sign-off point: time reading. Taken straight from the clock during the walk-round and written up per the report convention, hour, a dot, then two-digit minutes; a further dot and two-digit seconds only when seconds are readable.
4.45
